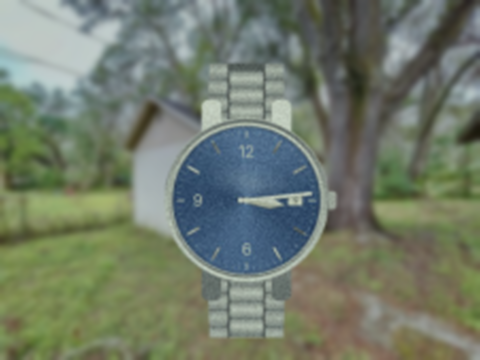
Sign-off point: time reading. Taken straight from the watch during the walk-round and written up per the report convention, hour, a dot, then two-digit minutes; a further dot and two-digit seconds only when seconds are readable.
3.14
